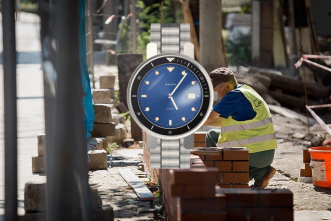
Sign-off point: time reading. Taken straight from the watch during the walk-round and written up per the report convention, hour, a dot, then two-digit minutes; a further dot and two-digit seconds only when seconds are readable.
5.06
